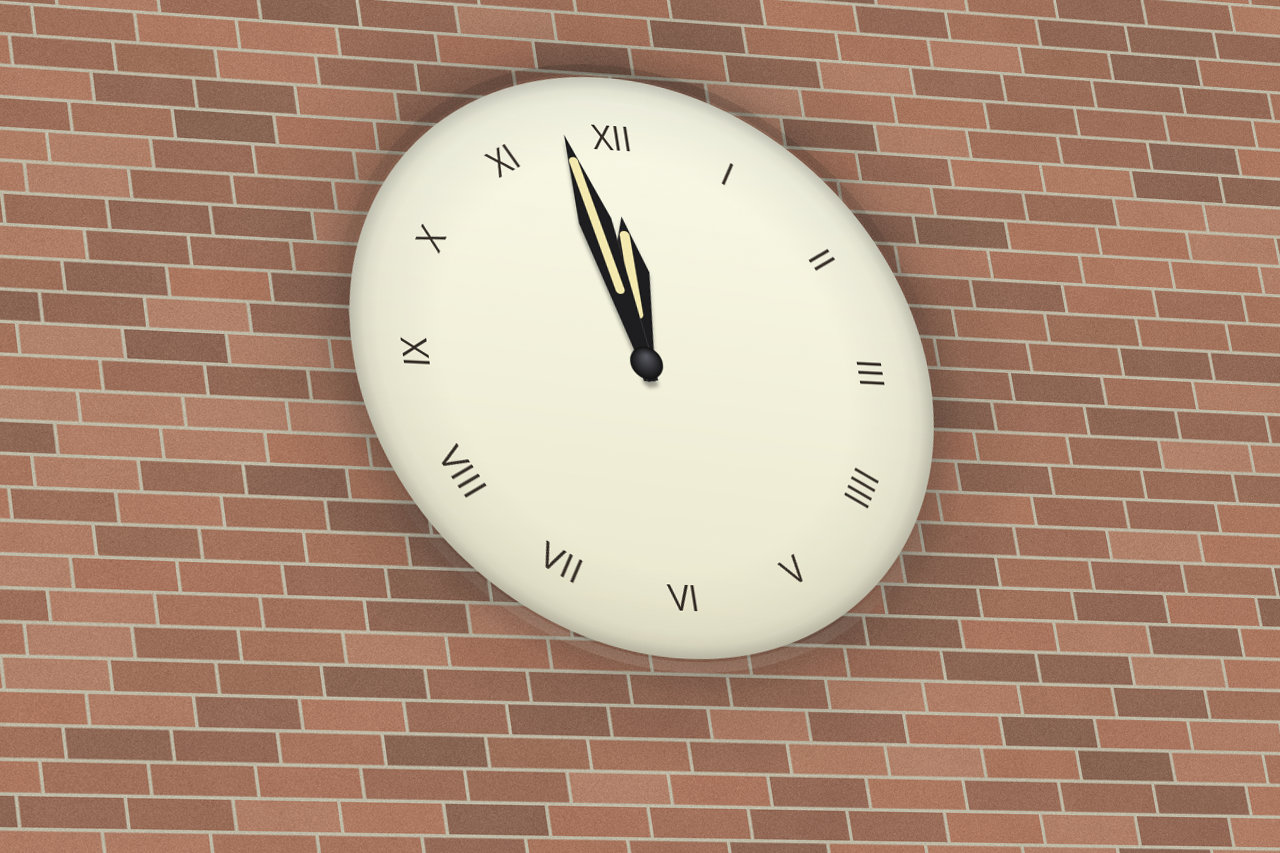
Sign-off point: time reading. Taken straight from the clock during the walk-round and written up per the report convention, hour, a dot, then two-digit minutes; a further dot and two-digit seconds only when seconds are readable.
11.58
